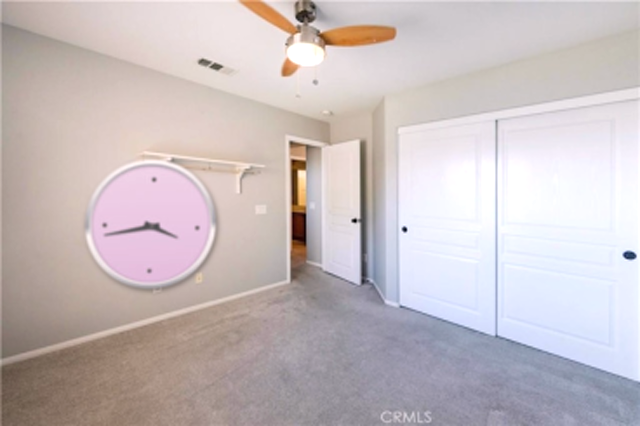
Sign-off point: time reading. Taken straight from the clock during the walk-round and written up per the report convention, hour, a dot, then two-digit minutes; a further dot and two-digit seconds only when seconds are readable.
3.43
